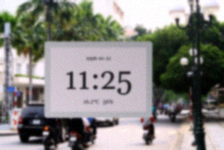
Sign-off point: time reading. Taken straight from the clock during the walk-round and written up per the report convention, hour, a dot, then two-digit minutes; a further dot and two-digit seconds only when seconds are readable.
11.25
